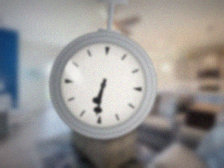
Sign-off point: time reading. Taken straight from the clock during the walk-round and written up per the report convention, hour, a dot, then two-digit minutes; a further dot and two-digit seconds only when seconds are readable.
6.31
